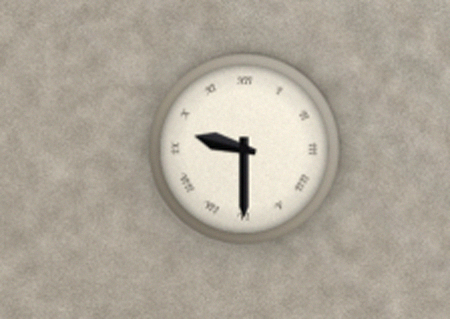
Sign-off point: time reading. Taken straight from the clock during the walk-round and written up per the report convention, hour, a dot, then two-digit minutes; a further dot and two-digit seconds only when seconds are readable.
9.30
